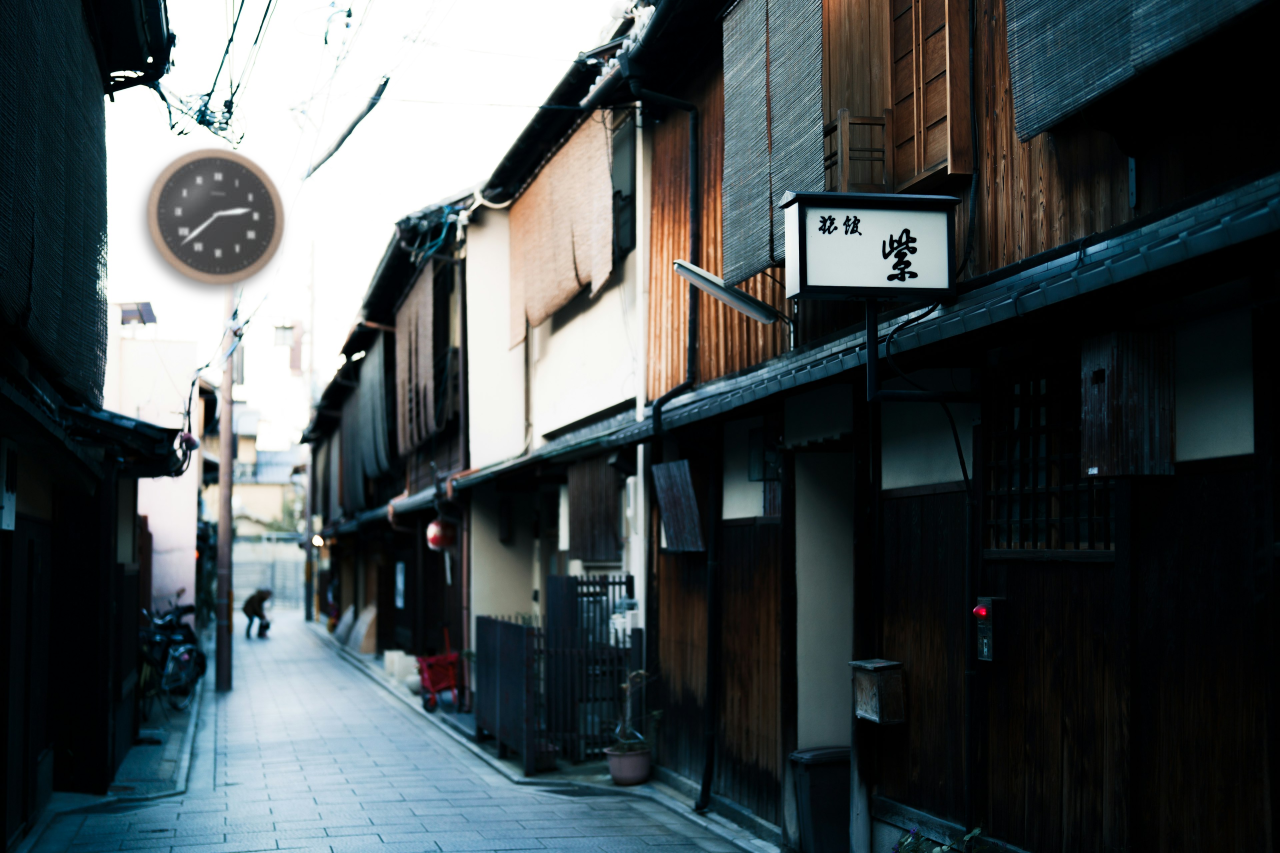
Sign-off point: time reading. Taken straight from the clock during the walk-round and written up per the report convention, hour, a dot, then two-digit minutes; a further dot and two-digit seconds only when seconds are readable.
2.38
